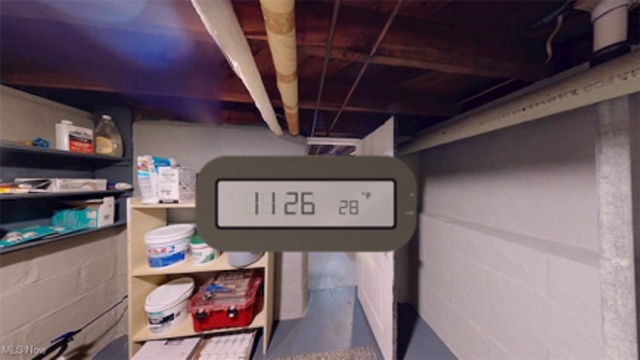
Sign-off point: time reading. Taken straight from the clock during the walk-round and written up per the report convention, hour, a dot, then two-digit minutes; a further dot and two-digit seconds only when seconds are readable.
11.26
